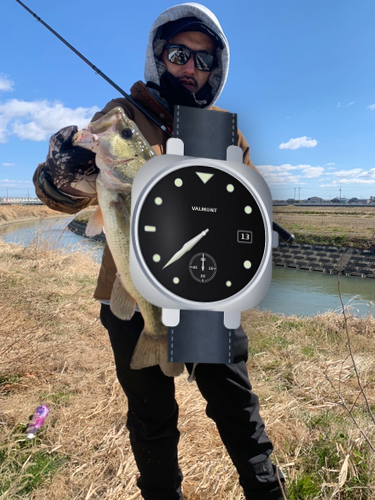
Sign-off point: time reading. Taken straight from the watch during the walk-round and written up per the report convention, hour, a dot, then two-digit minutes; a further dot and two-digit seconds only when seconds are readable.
7.38
